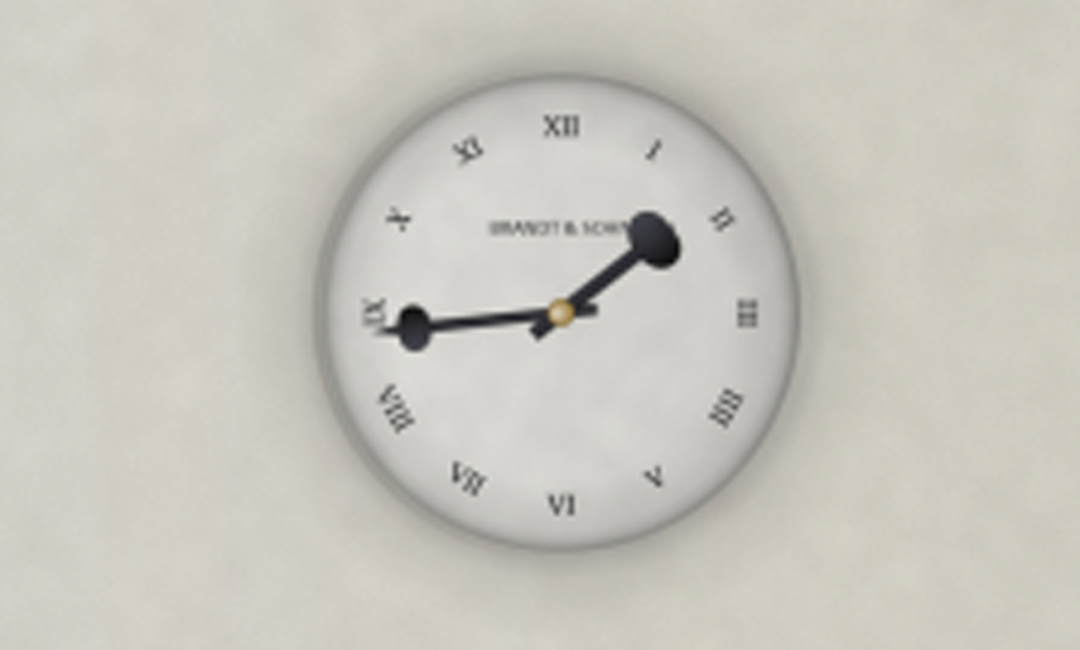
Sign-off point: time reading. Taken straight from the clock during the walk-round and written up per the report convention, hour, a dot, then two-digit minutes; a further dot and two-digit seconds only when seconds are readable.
1.44
